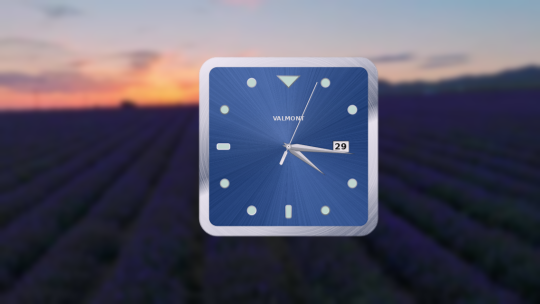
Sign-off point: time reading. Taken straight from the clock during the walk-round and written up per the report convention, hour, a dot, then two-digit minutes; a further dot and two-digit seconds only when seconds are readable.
4.16.04
